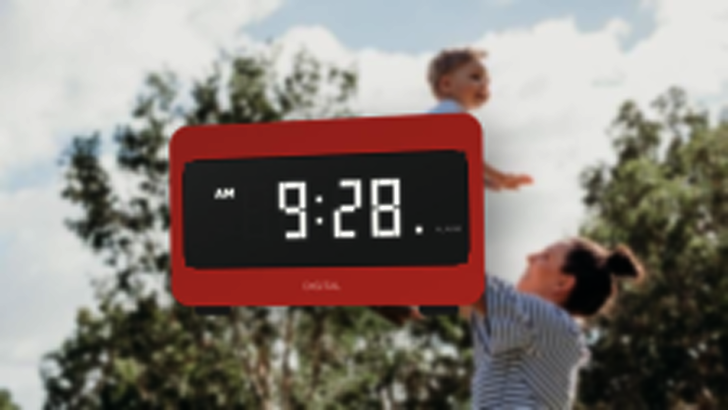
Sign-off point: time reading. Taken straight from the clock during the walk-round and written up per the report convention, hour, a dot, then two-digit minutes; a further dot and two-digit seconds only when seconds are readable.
9.28
